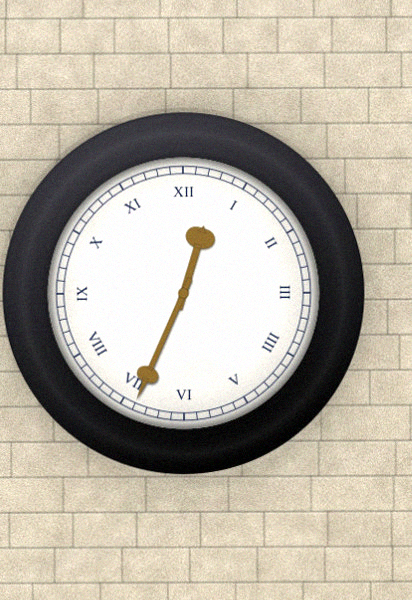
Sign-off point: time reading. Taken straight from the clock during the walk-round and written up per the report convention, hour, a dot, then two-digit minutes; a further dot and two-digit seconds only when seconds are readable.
12.34
